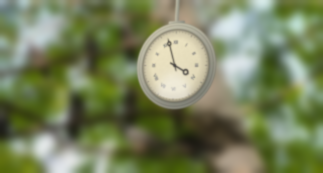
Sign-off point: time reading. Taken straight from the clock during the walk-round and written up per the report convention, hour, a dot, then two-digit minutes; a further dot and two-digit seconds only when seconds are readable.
3.57
